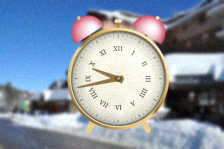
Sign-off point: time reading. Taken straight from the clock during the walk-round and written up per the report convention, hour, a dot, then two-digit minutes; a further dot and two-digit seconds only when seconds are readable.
9.43
